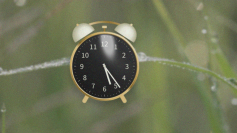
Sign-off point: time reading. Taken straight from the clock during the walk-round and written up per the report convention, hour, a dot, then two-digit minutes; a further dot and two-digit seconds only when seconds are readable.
5.24
